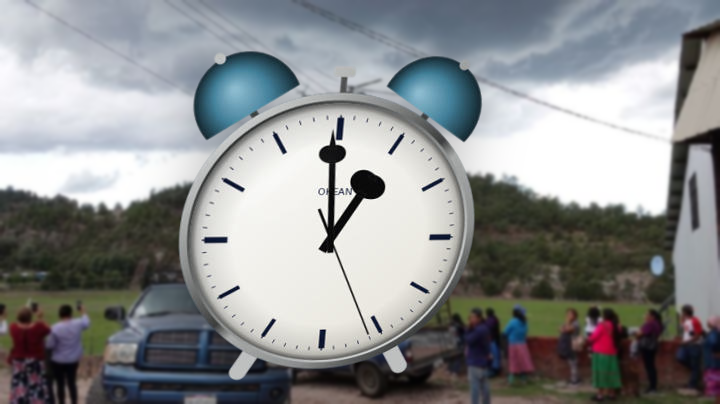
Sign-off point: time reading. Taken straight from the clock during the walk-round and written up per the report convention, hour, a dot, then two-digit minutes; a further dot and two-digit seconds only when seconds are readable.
12.59.26
